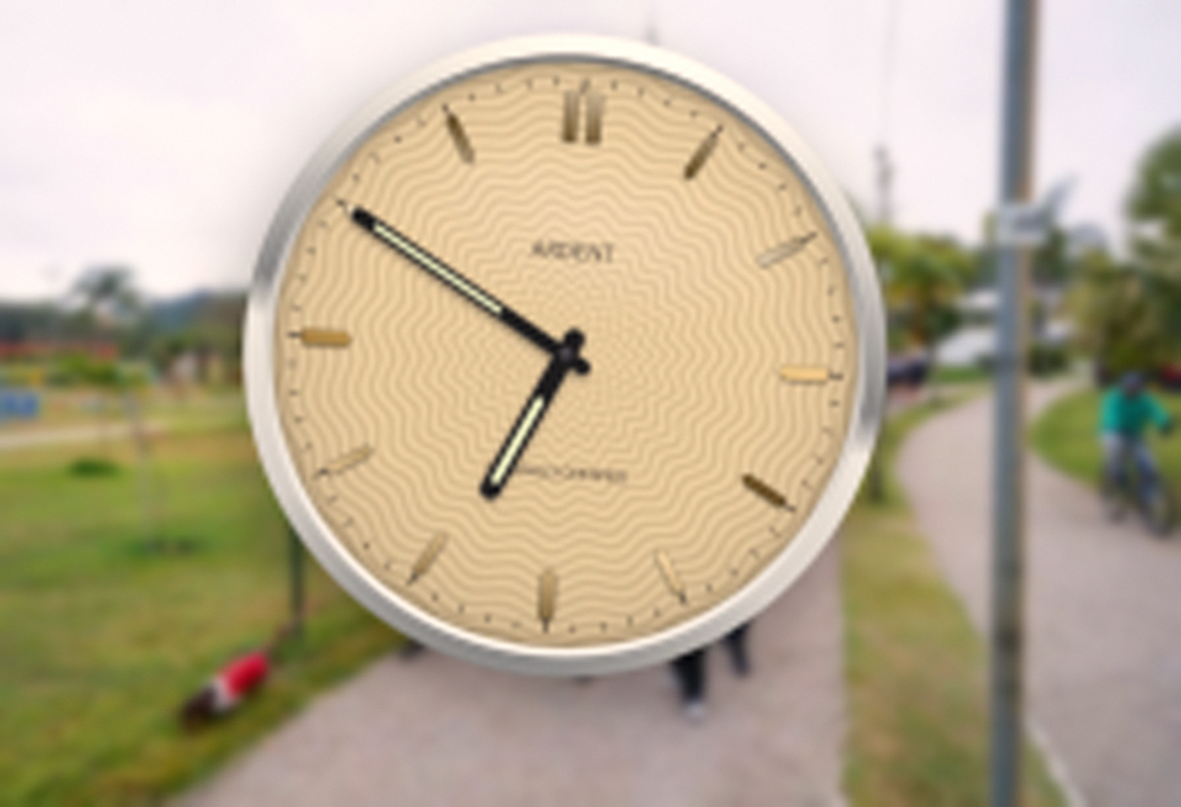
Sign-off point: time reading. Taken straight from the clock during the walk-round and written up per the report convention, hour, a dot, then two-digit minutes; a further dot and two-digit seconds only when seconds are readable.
6.50
